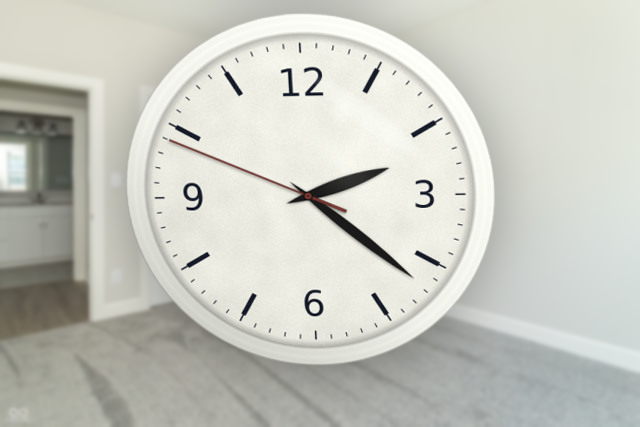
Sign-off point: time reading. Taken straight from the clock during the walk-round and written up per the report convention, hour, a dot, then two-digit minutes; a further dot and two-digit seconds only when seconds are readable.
2.21.49
